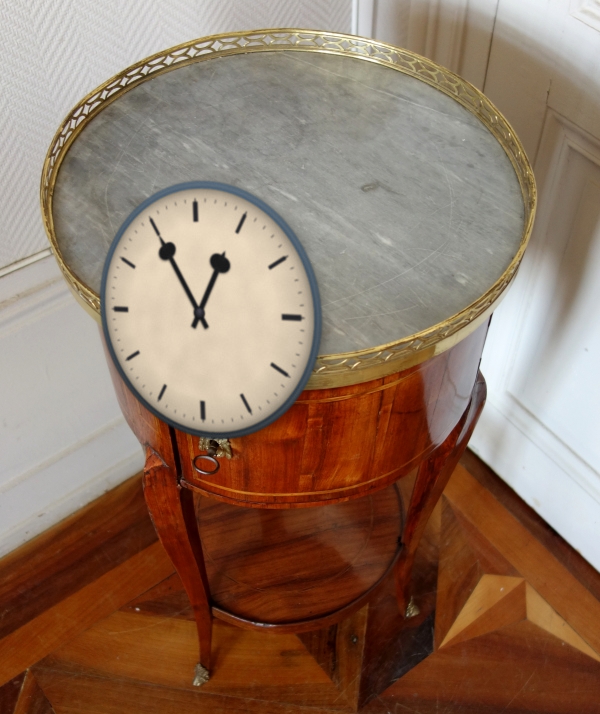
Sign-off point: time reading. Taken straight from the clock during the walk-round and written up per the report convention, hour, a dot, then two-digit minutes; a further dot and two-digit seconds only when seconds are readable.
12.55
